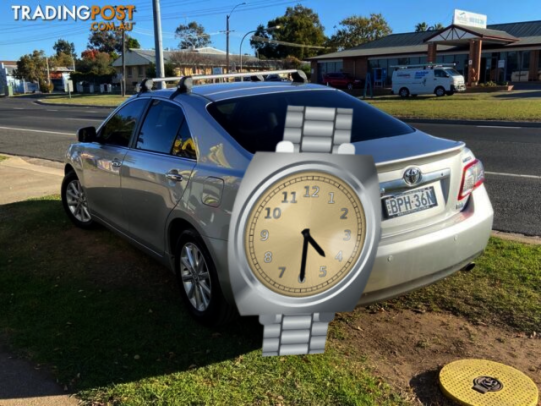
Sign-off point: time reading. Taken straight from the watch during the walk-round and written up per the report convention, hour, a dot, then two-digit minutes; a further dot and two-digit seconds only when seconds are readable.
4.30
